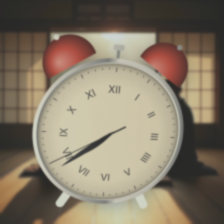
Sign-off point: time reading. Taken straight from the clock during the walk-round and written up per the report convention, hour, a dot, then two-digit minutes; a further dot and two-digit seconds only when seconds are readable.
7.38.40
